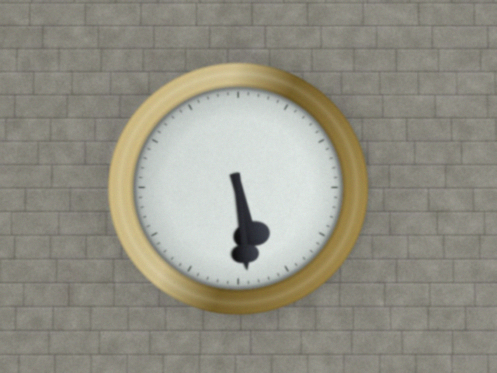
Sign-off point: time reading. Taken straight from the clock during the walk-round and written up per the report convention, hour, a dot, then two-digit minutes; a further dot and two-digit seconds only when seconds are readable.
5.29
